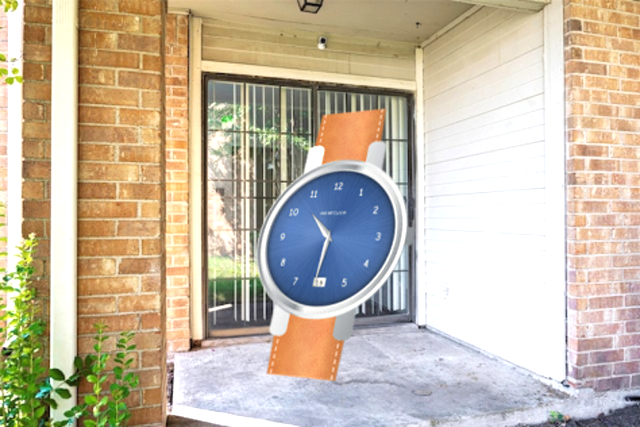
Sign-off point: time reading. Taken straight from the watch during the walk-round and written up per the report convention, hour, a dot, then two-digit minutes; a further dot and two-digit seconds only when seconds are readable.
10.31
